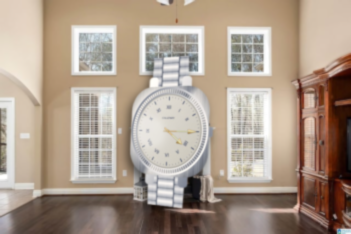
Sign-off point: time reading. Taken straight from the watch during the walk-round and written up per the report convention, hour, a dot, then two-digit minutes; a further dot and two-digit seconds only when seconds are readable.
4.15
